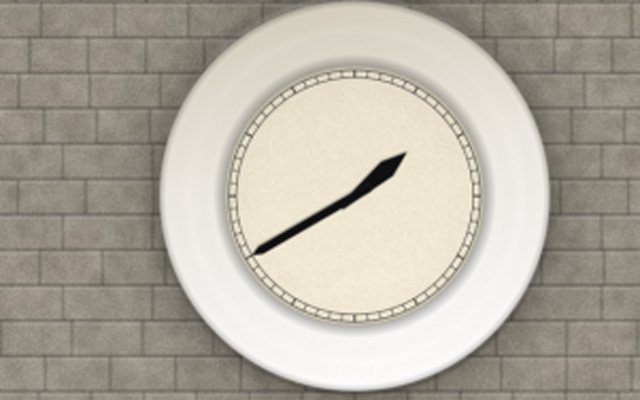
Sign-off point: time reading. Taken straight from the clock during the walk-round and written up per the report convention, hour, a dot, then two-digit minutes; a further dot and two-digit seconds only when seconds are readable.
1.40
